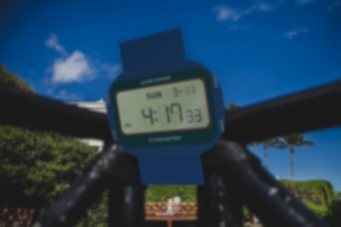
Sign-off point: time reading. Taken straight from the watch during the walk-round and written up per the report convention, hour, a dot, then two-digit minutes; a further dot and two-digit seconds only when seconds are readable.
4.17.33
